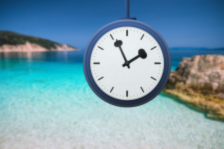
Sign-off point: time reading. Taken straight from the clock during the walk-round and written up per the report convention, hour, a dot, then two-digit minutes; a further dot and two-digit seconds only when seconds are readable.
1.56
